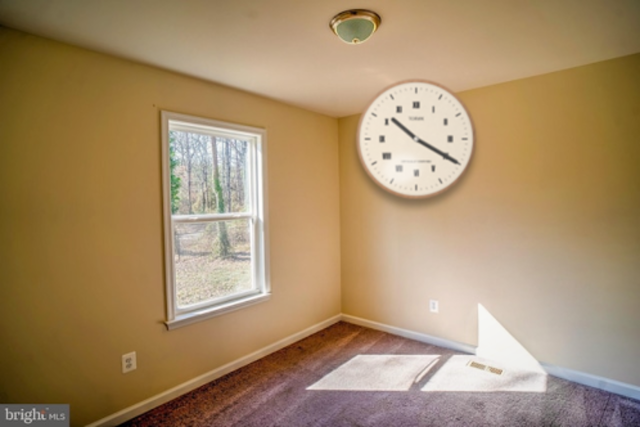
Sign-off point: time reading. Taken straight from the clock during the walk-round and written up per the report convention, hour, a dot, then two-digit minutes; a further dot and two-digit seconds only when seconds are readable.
10.20
